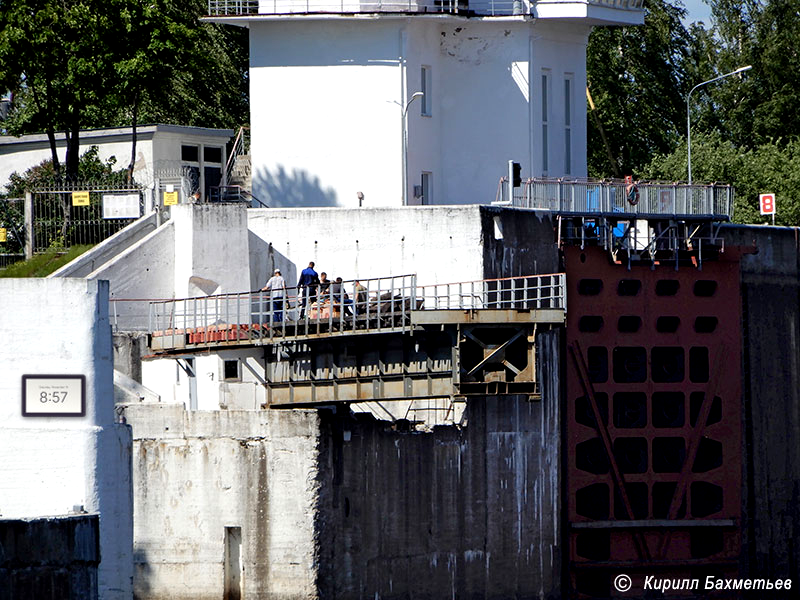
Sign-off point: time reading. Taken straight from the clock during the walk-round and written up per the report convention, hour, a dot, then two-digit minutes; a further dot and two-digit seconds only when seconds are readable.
8.57
